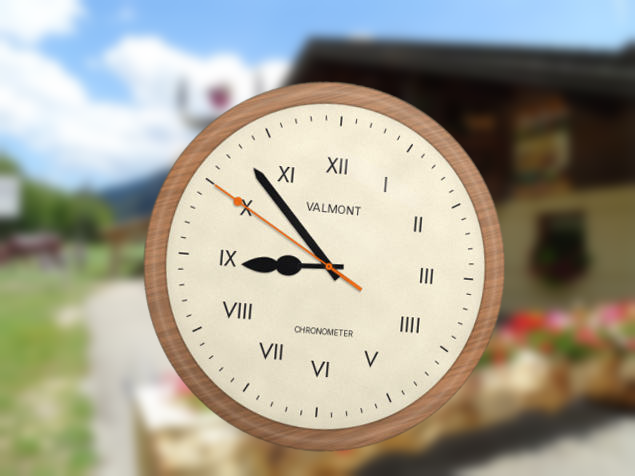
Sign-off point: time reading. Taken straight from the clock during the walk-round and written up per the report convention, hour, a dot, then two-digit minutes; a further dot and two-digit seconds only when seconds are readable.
8.52.50
